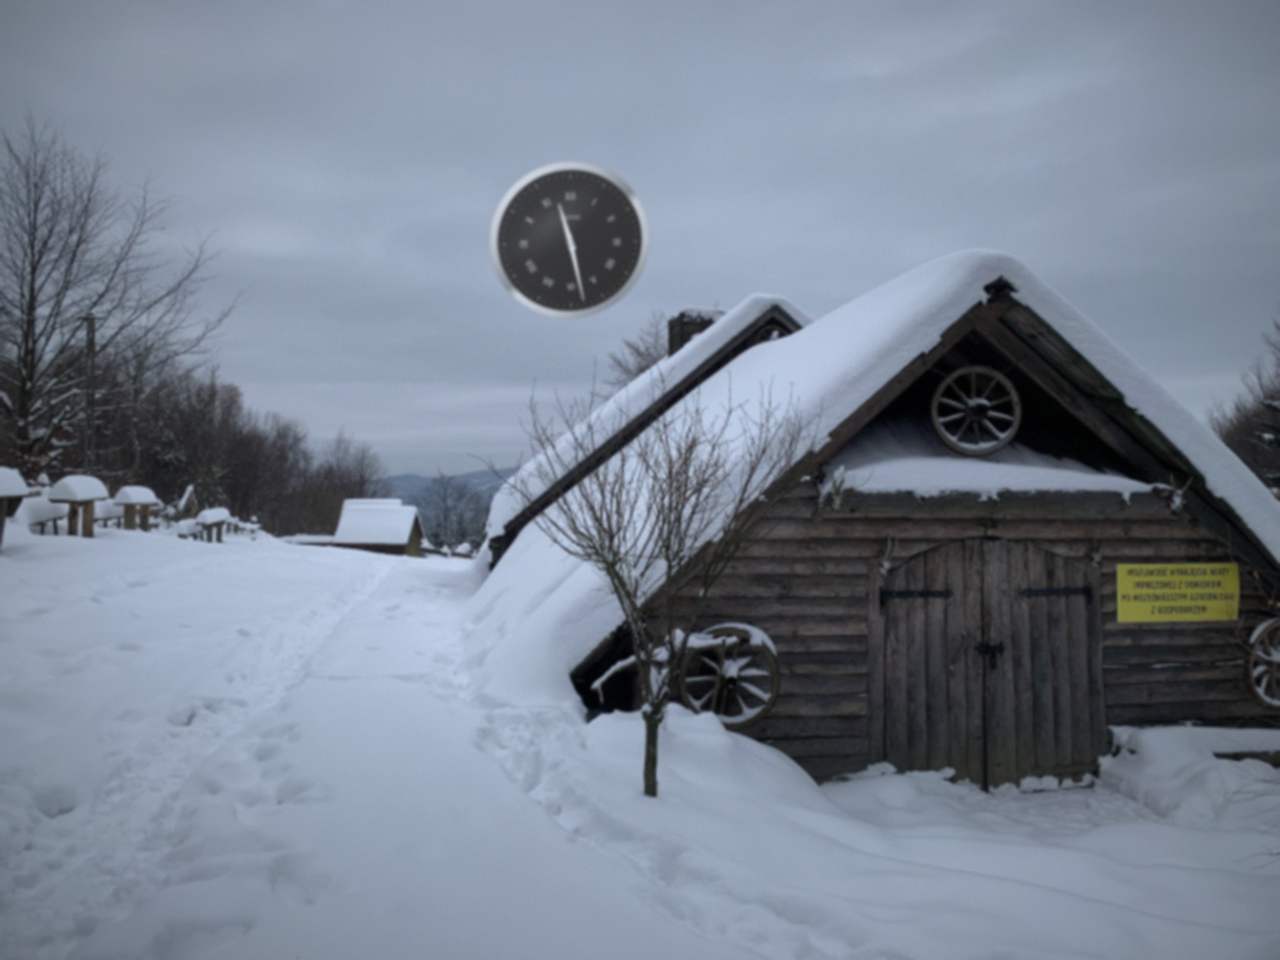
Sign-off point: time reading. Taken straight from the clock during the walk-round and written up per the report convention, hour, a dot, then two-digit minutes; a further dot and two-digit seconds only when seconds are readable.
11.28
